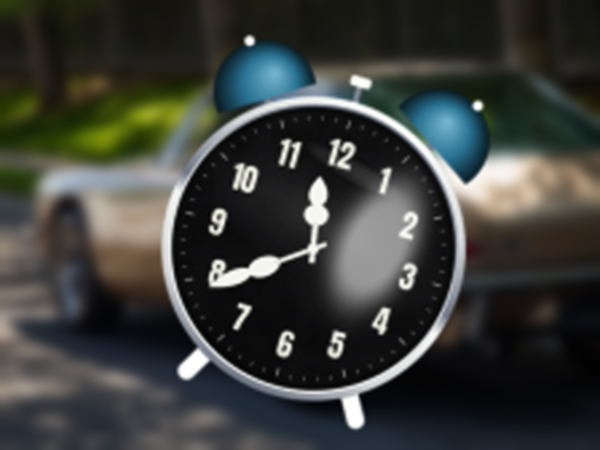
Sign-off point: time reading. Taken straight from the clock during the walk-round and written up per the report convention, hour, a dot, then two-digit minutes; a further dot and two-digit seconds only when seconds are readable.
11.39
